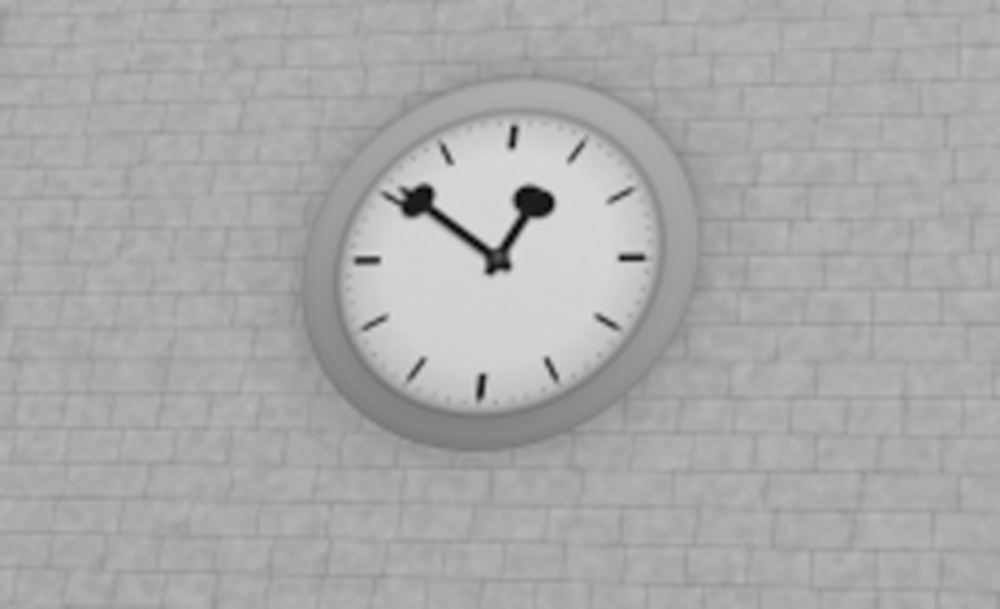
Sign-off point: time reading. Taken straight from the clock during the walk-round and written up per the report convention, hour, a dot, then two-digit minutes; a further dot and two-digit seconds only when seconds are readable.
12.51
